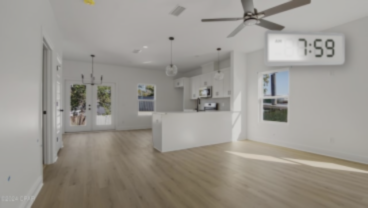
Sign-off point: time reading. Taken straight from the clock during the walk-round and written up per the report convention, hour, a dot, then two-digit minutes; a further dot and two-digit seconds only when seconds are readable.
7.59
